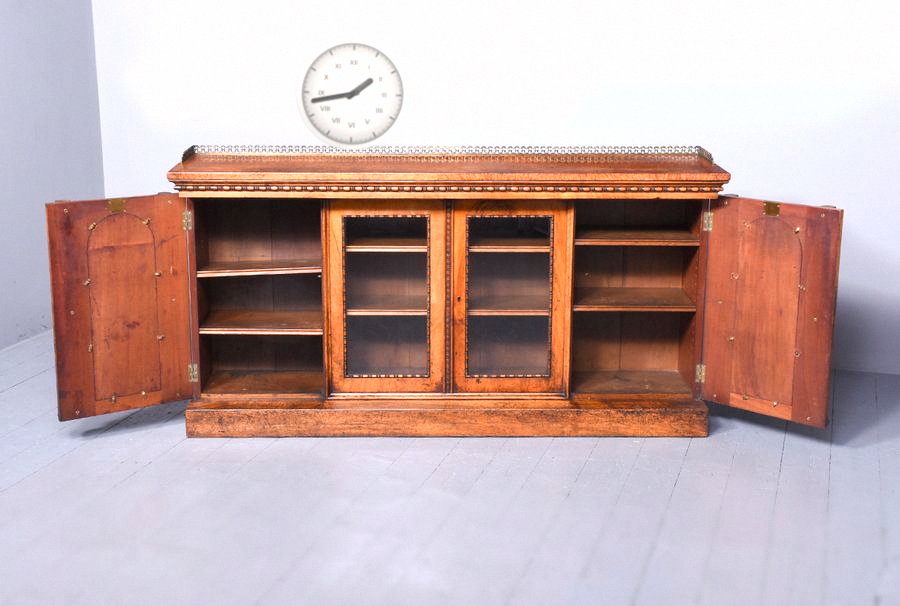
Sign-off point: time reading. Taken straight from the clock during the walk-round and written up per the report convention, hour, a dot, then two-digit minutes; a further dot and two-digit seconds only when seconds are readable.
1.43
